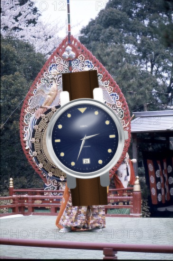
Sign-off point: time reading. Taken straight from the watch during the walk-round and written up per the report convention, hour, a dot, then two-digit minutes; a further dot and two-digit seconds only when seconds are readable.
2.34
